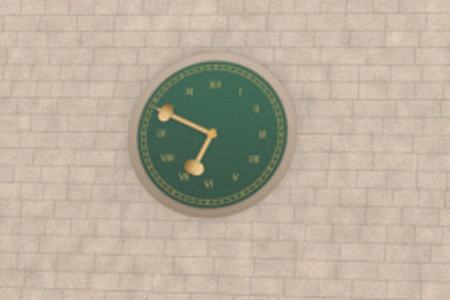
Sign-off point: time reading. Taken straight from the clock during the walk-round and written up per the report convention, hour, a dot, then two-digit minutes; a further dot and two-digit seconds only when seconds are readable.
6.49
